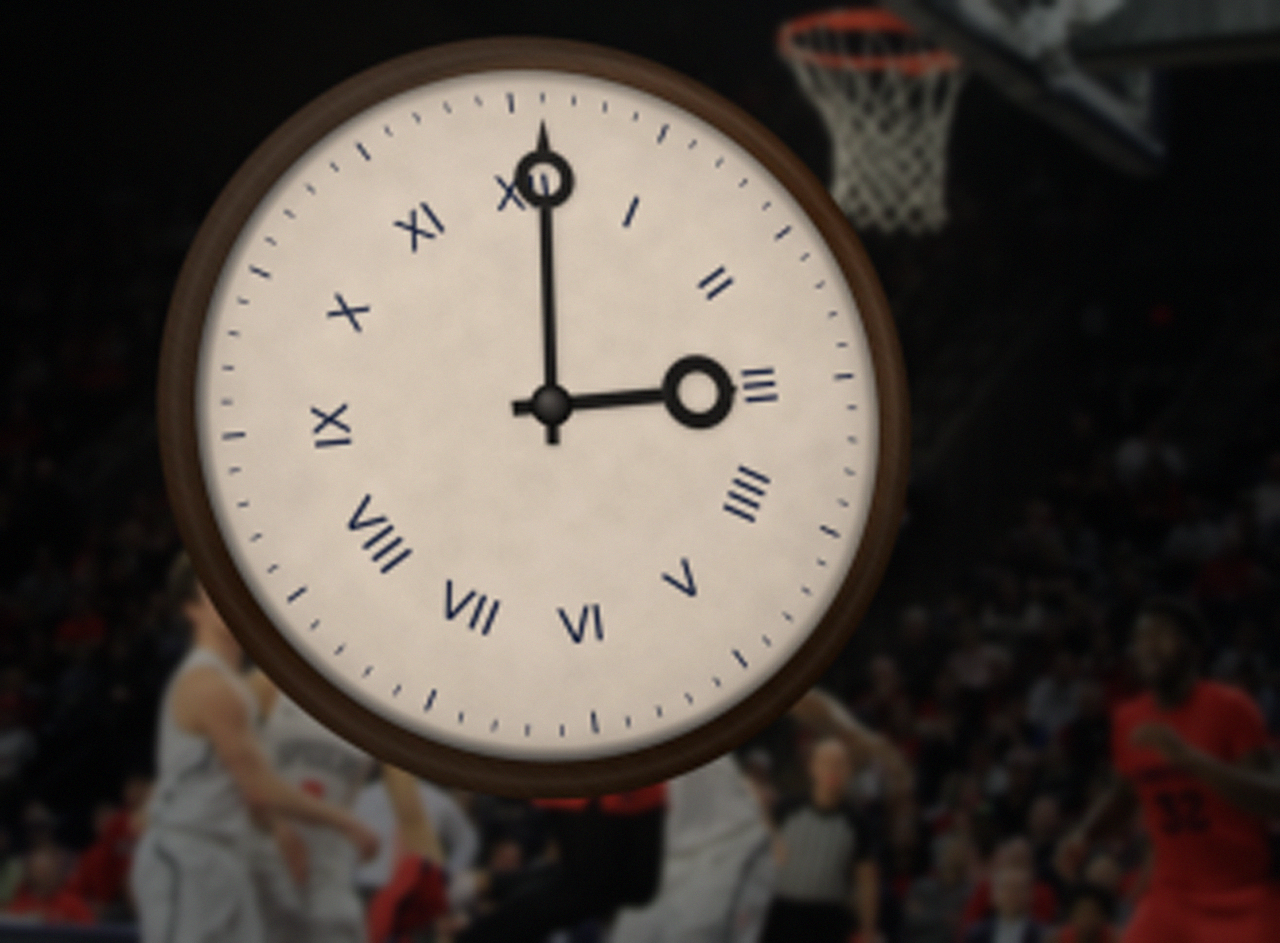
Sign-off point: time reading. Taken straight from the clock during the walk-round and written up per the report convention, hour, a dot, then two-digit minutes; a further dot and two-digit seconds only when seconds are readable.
3.01
